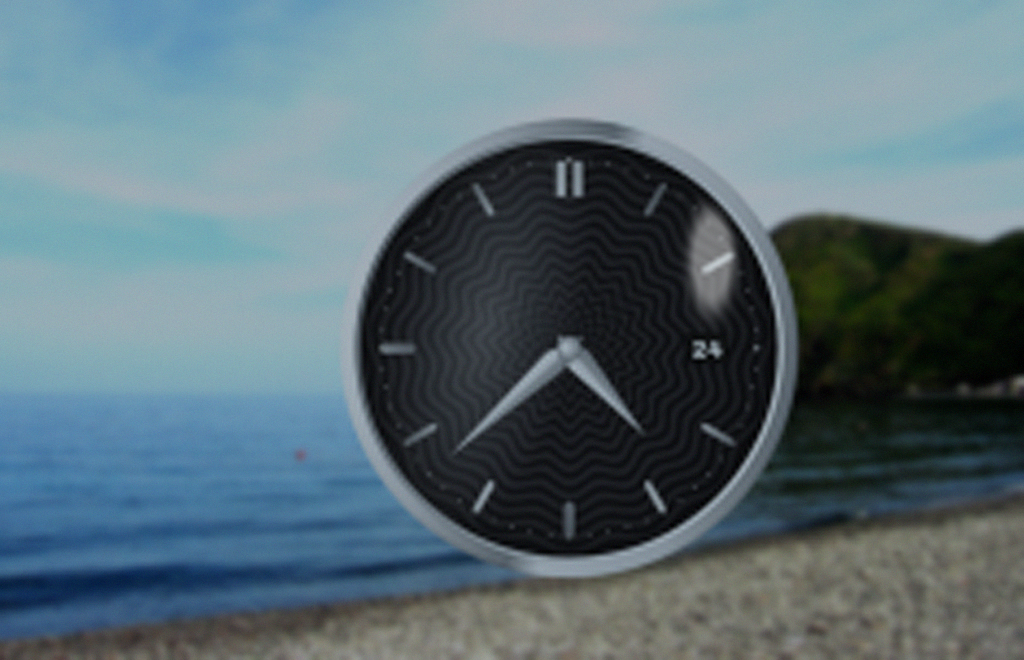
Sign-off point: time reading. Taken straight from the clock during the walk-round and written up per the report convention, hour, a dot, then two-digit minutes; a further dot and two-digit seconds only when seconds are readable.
4.38
